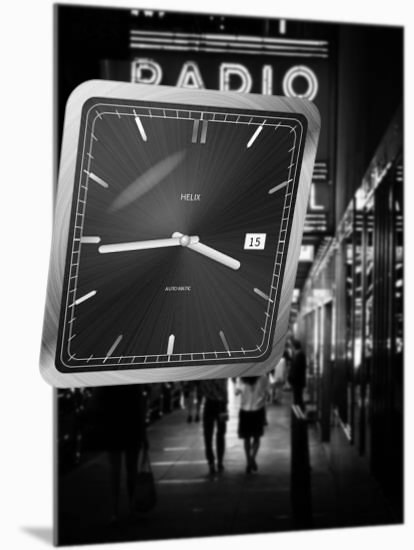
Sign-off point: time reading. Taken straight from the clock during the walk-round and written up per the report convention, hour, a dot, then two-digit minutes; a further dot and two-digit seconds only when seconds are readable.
3.44
